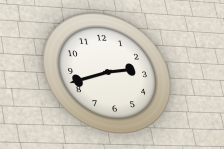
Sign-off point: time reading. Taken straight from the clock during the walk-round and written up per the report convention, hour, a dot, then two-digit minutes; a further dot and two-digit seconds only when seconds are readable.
2.42
